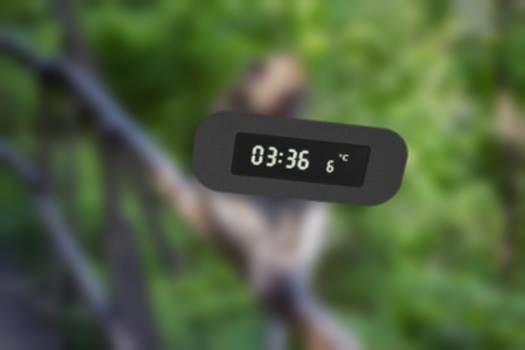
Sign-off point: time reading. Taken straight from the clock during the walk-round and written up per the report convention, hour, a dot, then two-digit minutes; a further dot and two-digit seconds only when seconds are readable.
3.36
